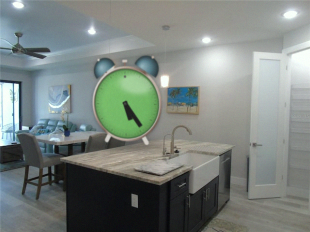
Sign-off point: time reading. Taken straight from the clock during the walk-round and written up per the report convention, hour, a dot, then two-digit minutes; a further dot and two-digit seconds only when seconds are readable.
5.24
